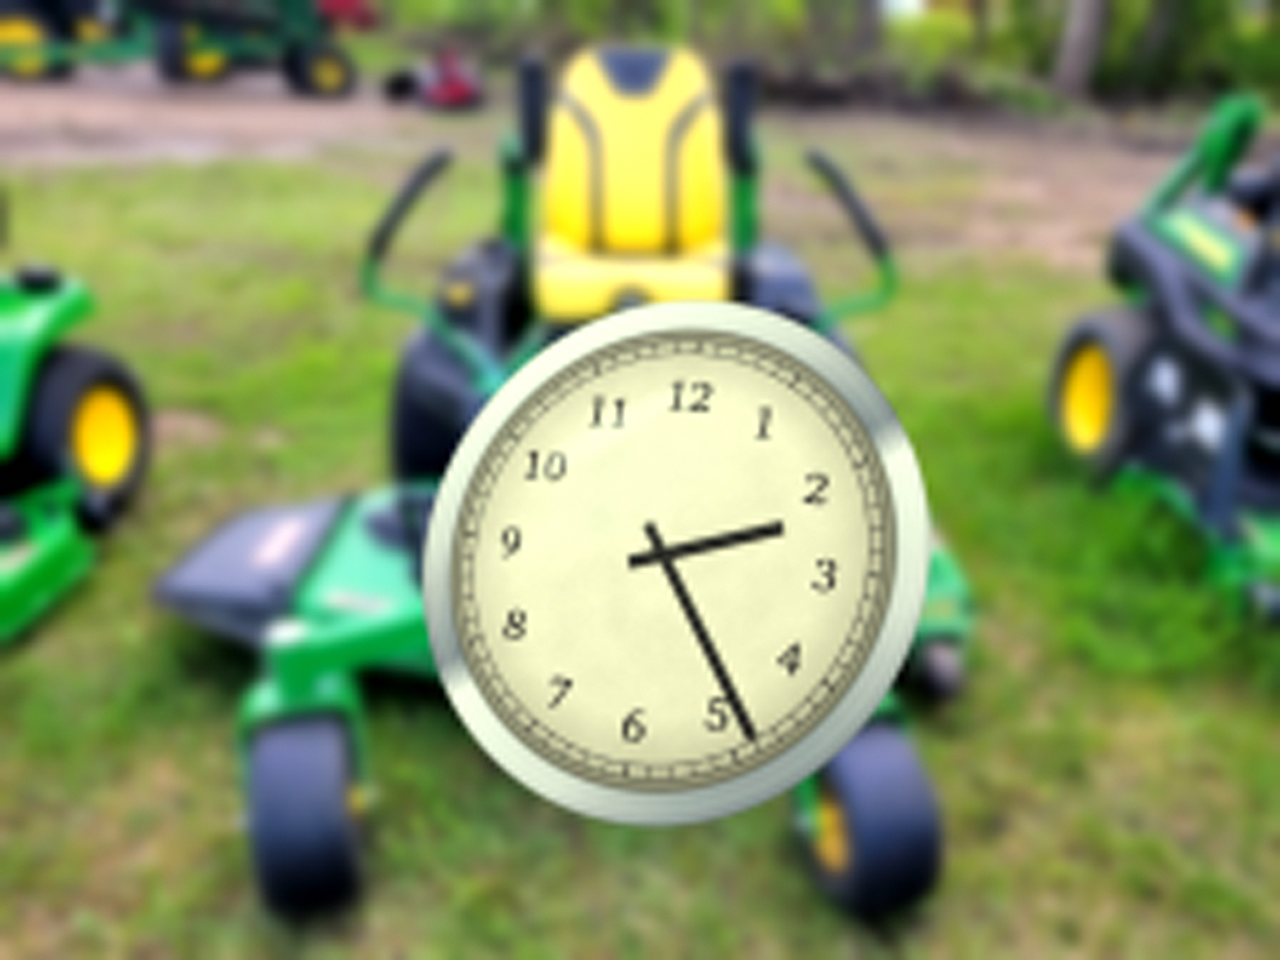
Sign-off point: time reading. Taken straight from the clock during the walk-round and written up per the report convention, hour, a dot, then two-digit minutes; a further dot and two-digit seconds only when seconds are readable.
2.24
